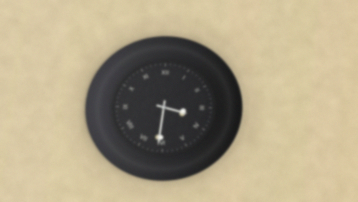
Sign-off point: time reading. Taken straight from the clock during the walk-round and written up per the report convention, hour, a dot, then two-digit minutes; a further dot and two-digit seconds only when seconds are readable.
3.31
